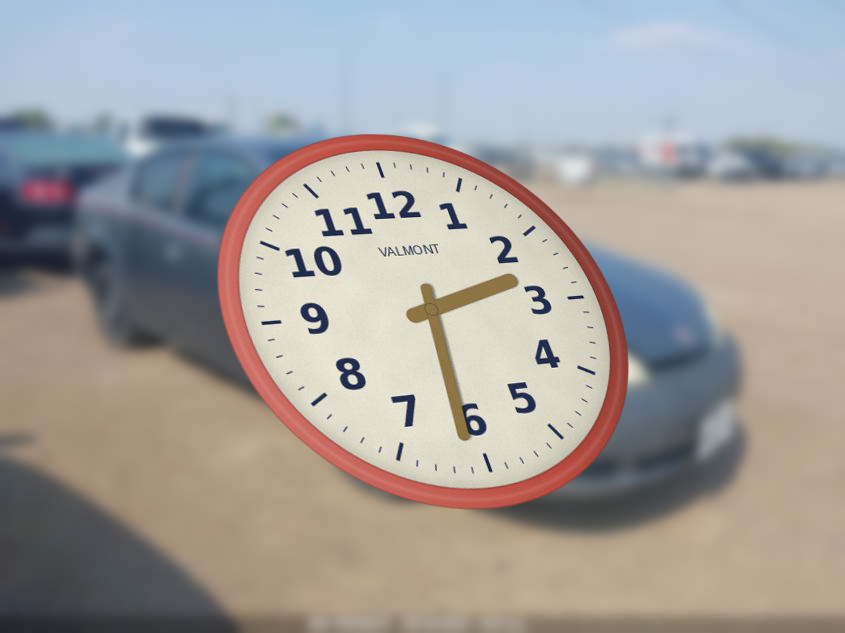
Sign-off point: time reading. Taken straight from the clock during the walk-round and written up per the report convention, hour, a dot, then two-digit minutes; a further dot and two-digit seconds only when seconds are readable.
2.31
